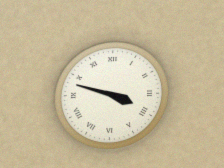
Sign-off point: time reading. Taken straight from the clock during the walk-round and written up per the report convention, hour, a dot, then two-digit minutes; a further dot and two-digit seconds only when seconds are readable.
3.48
